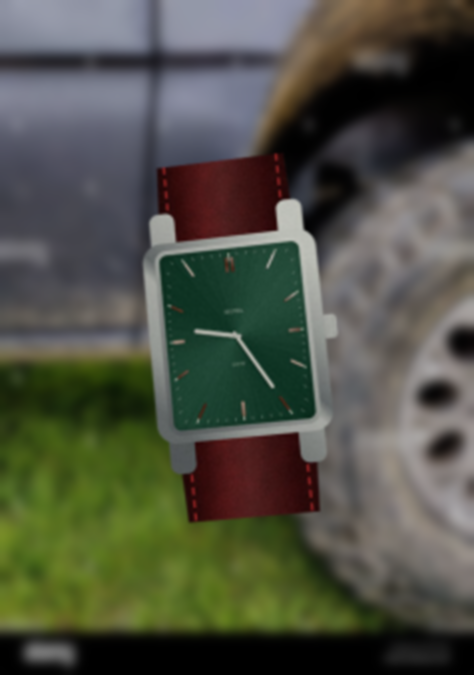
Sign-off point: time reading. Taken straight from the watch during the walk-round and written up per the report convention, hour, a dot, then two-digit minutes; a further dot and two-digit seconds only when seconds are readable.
9.25
